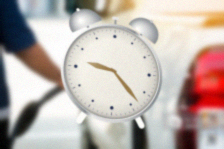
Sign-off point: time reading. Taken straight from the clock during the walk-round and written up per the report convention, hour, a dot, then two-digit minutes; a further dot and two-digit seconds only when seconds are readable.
9.23
